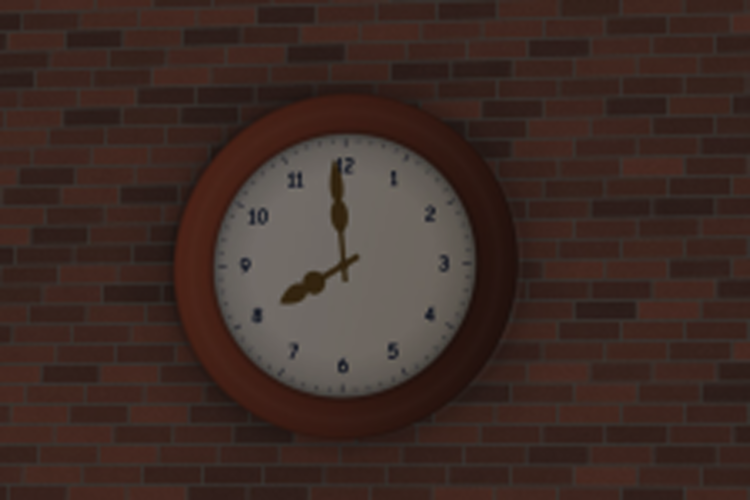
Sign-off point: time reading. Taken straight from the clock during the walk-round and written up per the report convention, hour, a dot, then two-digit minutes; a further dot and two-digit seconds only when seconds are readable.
7.59
